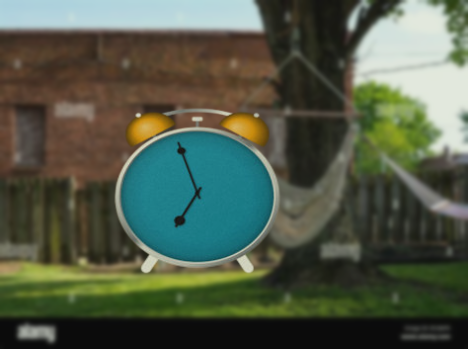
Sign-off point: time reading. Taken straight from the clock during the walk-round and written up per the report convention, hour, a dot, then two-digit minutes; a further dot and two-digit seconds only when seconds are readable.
6.57
